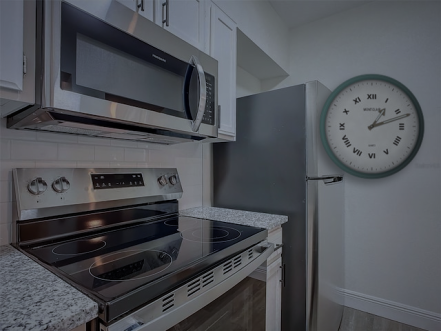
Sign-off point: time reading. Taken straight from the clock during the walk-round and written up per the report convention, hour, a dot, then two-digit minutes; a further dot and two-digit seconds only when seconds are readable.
1.12
